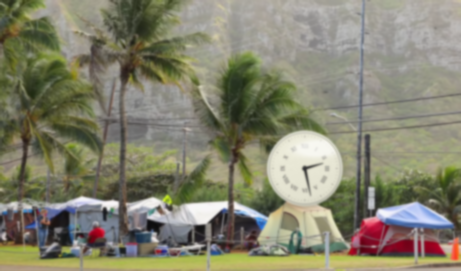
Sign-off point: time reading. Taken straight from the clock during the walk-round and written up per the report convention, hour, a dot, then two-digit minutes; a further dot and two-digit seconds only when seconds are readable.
2.28
